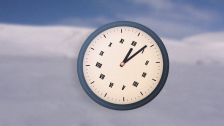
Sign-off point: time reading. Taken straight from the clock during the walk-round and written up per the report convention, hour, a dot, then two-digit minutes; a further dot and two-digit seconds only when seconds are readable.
12.04
